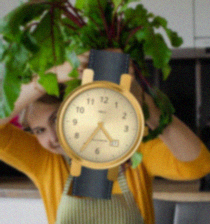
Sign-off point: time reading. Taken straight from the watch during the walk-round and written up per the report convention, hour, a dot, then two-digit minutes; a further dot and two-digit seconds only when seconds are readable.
4.35
